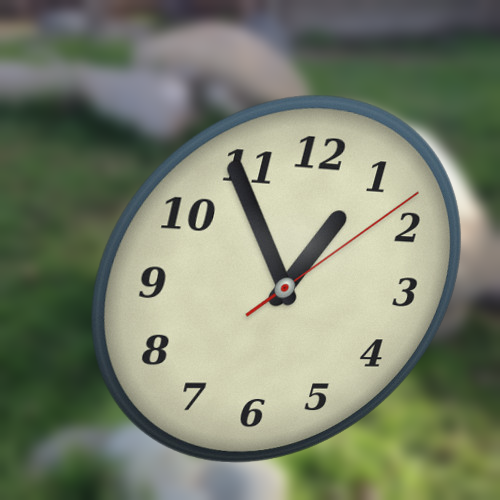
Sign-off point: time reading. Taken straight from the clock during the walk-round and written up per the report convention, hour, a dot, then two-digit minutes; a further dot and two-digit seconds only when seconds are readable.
12.54.08
